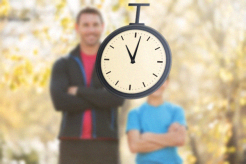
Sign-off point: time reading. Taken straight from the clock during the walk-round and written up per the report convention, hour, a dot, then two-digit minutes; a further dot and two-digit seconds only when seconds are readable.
11.02
